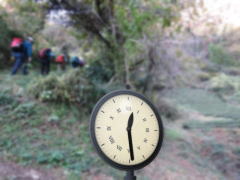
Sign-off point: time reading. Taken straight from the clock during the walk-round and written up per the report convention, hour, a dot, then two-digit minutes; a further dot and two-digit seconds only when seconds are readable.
12.29
